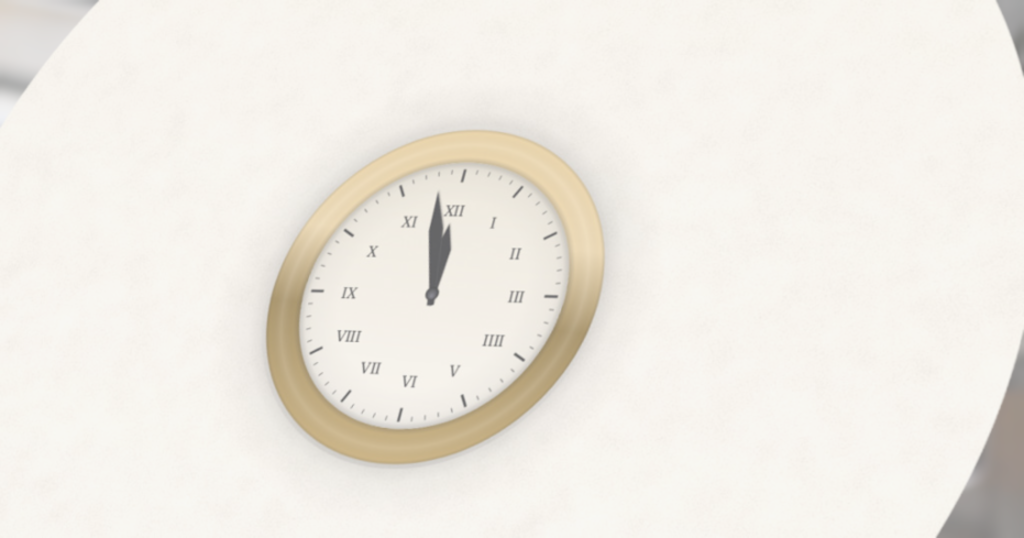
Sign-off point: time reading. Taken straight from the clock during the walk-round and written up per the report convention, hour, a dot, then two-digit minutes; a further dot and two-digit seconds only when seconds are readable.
11.58
